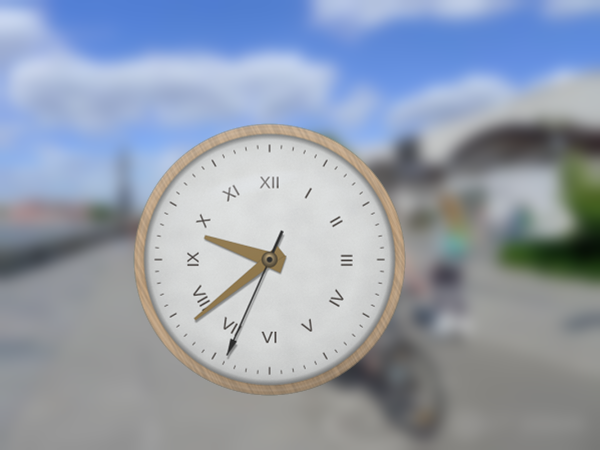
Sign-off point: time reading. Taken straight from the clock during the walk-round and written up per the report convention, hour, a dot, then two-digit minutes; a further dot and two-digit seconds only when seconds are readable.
9.38.34
